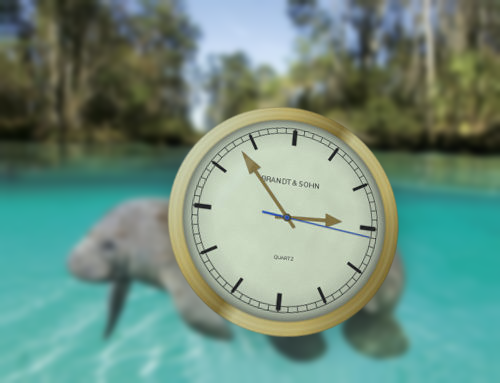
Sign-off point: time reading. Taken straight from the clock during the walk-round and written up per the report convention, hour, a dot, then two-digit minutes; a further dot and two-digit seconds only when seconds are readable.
2.53.16
